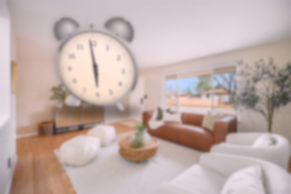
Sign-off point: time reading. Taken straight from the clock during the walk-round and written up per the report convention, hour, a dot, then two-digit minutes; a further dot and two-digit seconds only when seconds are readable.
5.59
